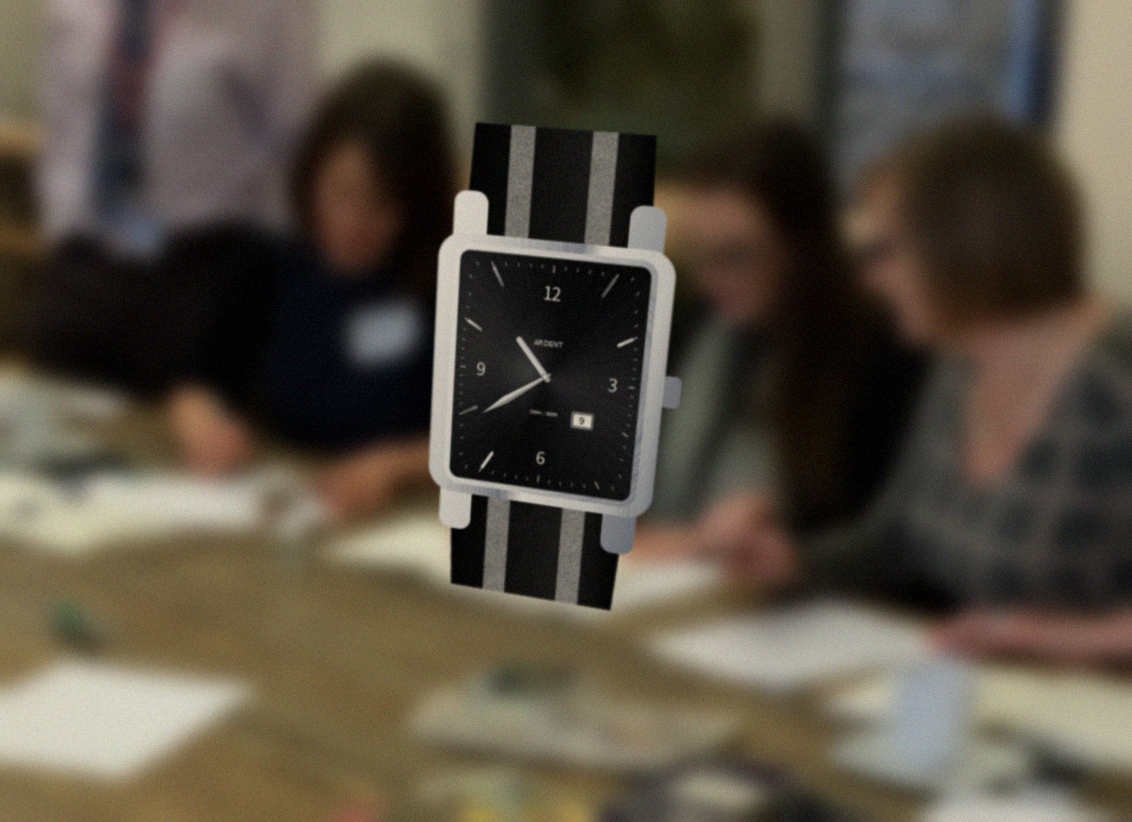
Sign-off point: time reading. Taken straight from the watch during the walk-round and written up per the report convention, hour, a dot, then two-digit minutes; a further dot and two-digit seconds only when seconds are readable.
10.39
